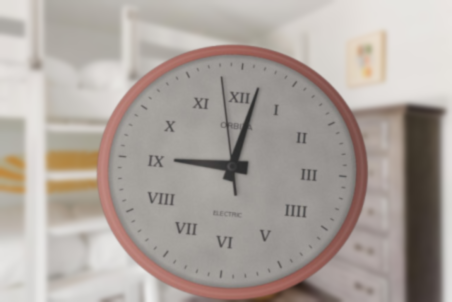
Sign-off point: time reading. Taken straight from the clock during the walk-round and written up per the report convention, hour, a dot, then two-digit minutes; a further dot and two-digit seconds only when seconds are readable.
9.01.58
